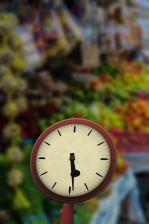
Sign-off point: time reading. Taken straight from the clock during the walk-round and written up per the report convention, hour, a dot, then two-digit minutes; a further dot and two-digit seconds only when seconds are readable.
5.29
